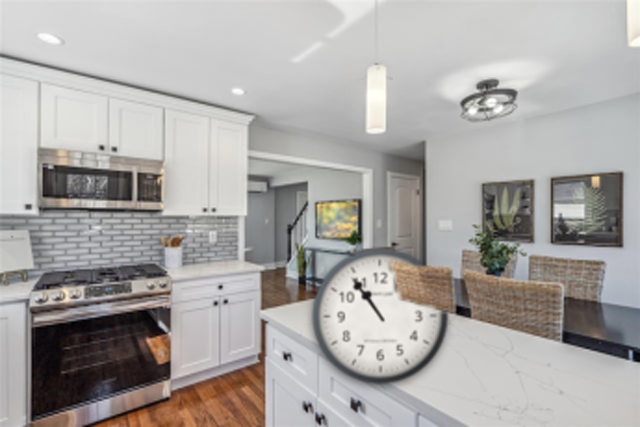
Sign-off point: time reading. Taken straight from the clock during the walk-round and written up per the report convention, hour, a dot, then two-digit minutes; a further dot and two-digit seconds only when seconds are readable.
10.54
